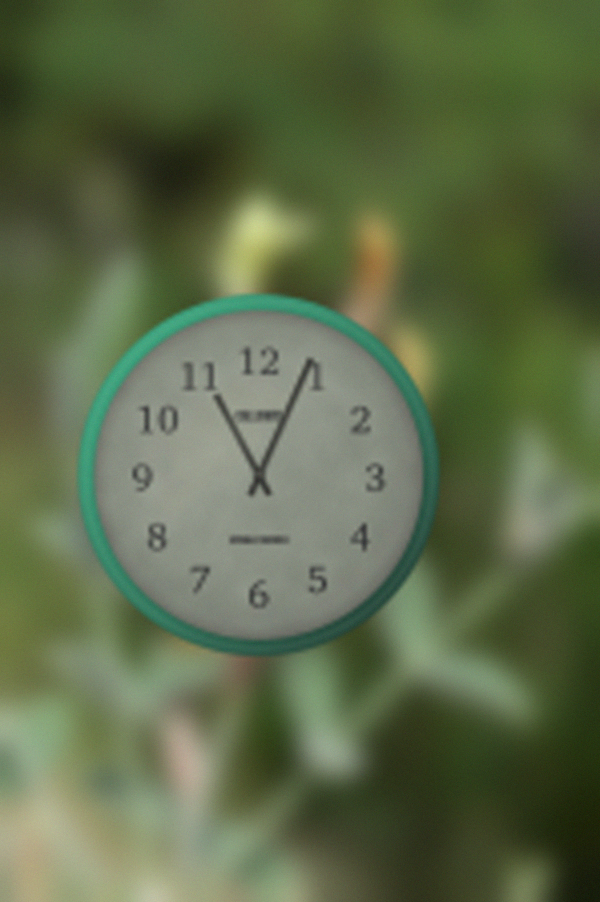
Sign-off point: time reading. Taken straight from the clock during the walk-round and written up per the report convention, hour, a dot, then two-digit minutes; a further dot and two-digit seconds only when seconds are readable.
11.04
